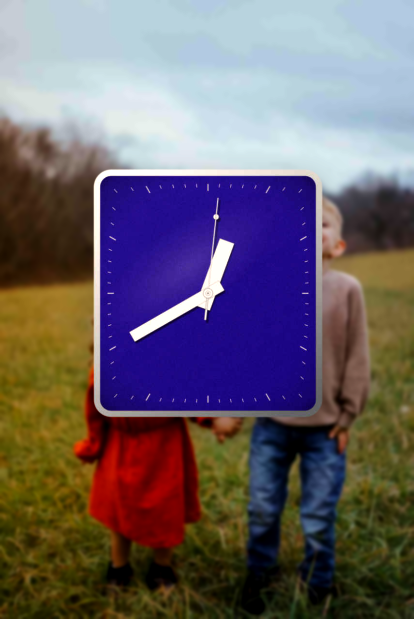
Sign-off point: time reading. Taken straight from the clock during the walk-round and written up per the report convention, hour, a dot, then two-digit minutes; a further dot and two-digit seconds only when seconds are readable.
12.40.01
